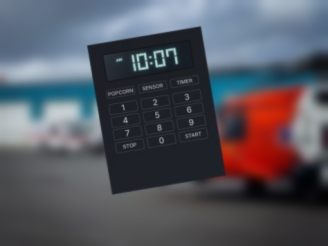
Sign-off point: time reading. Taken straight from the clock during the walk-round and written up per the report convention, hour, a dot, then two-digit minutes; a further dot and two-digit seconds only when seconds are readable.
10.07
